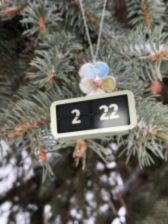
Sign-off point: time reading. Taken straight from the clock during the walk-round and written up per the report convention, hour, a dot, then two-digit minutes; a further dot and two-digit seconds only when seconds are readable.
2.22
